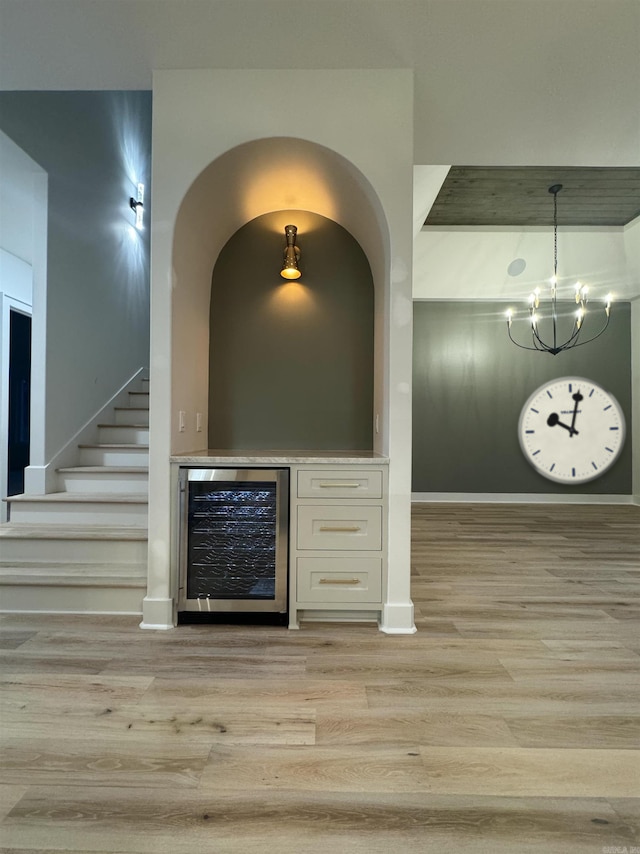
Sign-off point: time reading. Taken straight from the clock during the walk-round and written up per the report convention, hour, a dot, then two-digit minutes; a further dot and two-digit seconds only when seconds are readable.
10.02
